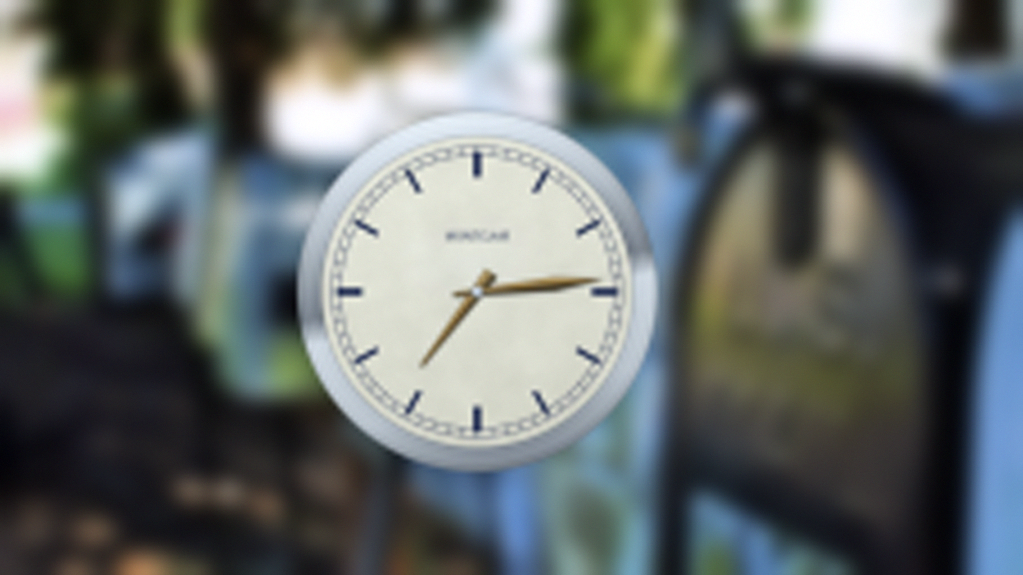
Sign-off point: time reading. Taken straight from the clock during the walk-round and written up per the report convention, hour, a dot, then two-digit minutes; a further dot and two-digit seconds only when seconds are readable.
7.14
